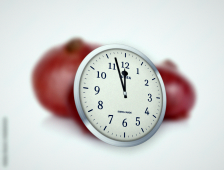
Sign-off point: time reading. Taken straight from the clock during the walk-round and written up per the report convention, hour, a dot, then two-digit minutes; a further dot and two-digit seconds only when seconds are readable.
11.57
